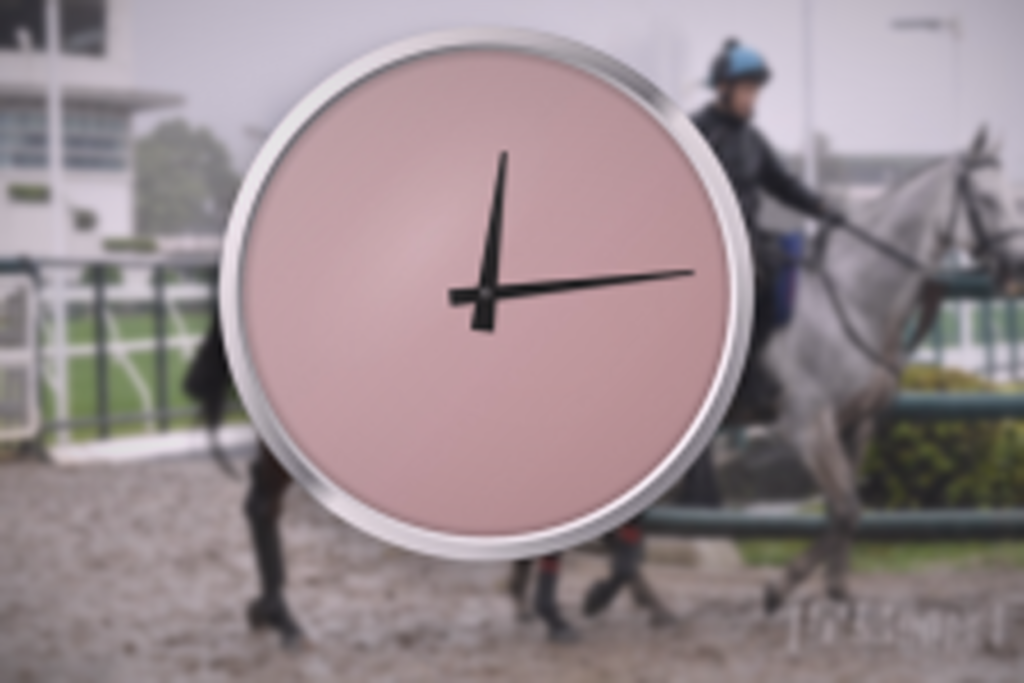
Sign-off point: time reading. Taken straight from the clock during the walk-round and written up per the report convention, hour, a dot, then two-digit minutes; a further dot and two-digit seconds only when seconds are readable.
12.14
